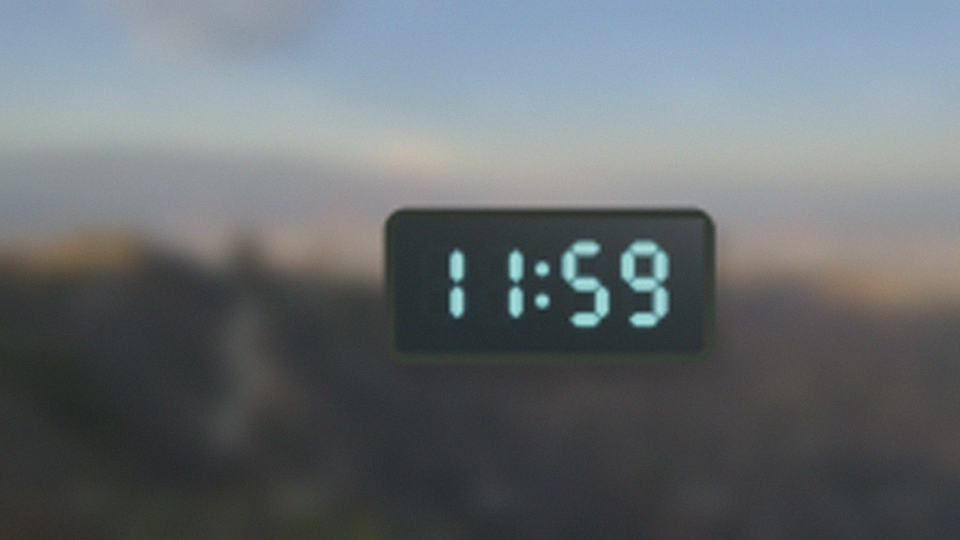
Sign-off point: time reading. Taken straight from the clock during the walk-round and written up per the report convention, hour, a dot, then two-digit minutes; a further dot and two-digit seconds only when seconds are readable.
11.59
